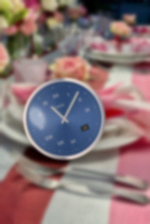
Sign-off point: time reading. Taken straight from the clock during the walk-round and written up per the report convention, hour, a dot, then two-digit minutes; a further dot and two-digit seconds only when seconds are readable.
11.08
